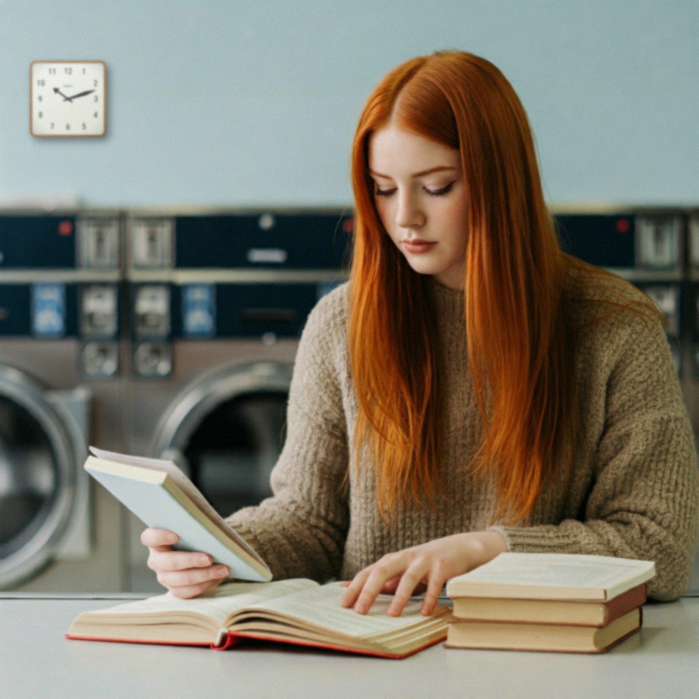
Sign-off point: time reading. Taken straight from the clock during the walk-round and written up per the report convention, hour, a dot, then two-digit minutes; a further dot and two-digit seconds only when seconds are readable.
10.12
